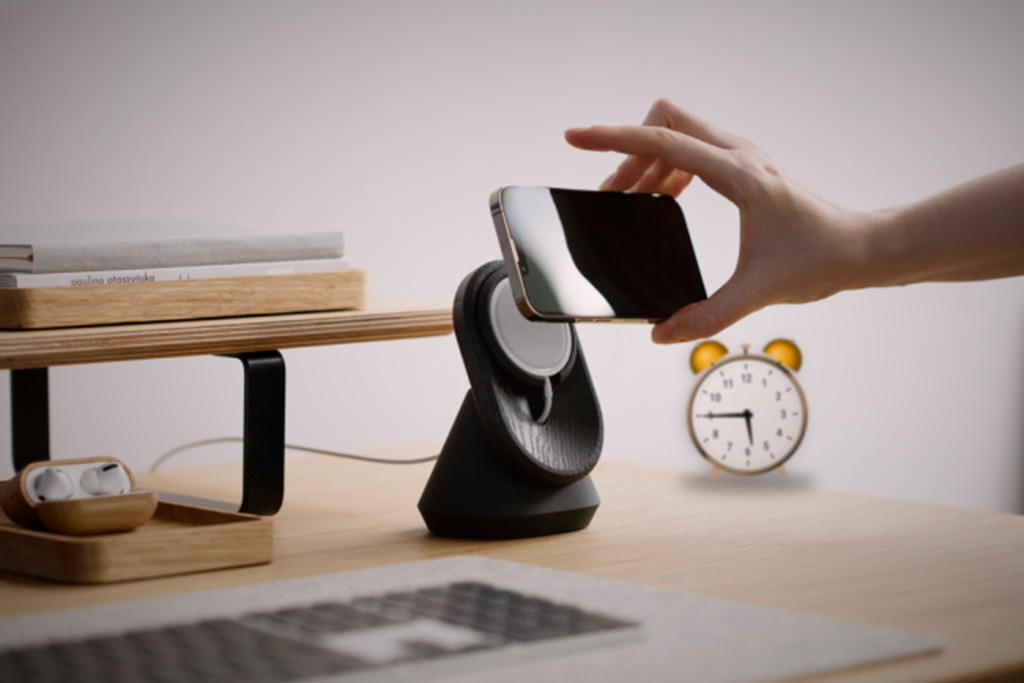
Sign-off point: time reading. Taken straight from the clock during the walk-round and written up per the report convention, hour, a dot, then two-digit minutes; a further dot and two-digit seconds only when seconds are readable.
5.45
